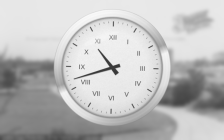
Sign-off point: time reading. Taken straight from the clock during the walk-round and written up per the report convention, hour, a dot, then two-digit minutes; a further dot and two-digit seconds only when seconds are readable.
10.42
